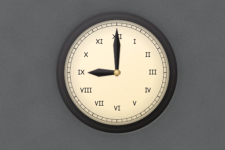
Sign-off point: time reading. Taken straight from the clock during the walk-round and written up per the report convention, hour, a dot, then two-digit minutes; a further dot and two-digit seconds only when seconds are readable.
9.00
